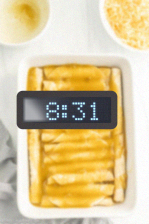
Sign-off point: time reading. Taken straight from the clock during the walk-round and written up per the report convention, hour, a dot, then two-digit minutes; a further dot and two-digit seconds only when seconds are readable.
8.31
